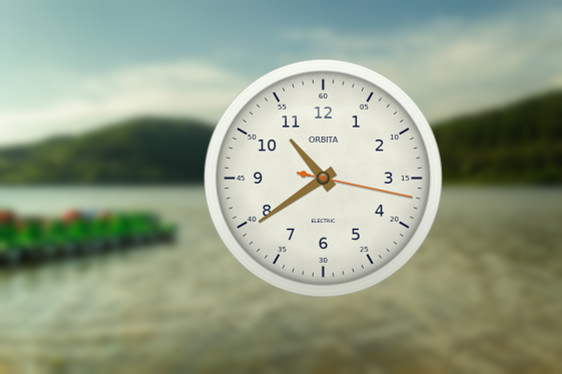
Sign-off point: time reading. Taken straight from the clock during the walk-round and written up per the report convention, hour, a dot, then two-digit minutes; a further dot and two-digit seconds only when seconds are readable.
10.39.17
